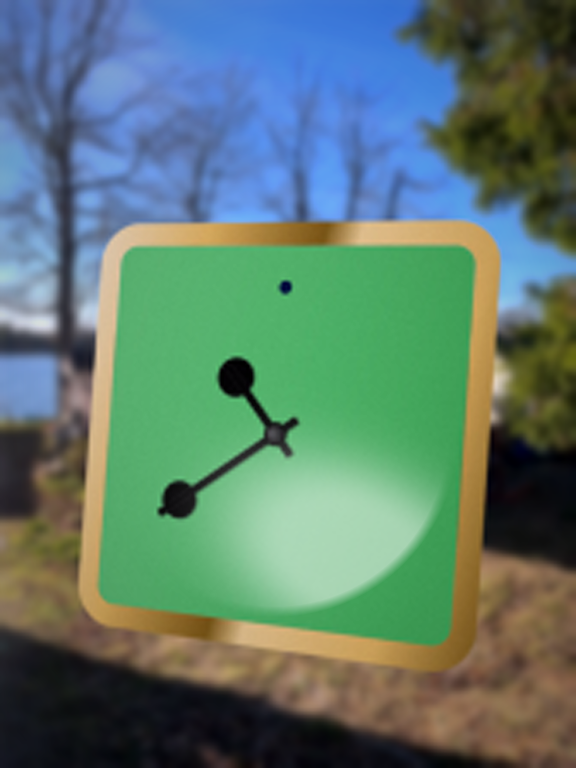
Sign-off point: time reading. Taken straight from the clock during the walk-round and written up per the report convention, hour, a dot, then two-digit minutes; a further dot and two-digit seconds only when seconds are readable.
10.39
